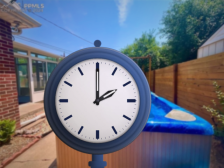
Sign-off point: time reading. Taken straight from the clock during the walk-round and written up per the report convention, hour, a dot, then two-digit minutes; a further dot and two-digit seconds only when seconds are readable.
2.00
